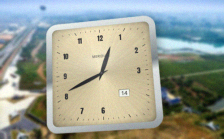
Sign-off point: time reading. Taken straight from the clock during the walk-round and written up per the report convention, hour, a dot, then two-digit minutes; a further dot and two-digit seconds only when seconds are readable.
12.41
